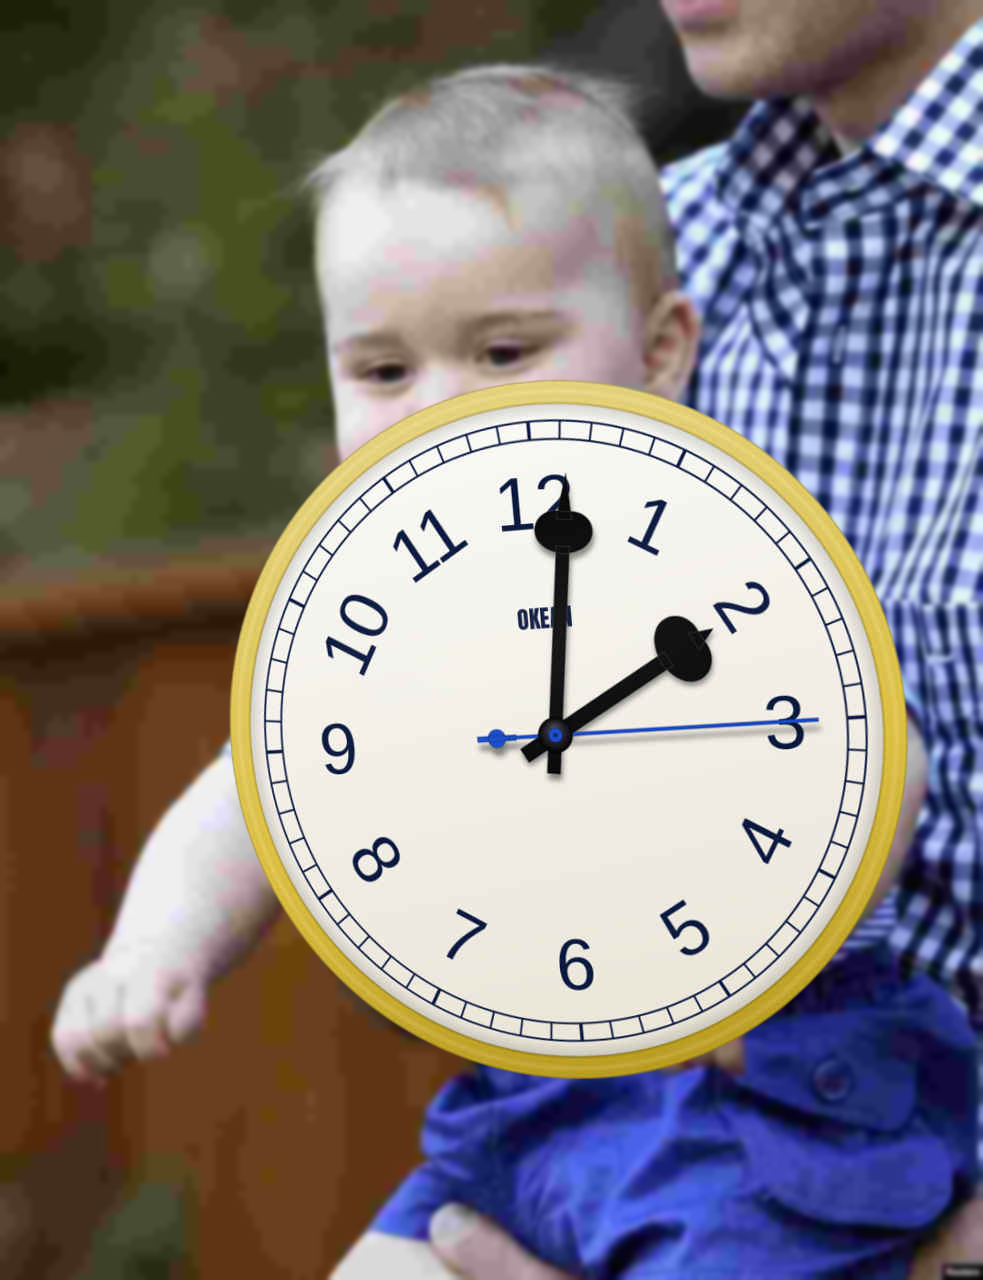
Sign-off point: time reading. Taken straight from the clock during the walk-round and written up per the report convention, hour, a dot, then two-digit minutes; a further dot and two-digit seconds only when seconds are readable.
2.01.15
